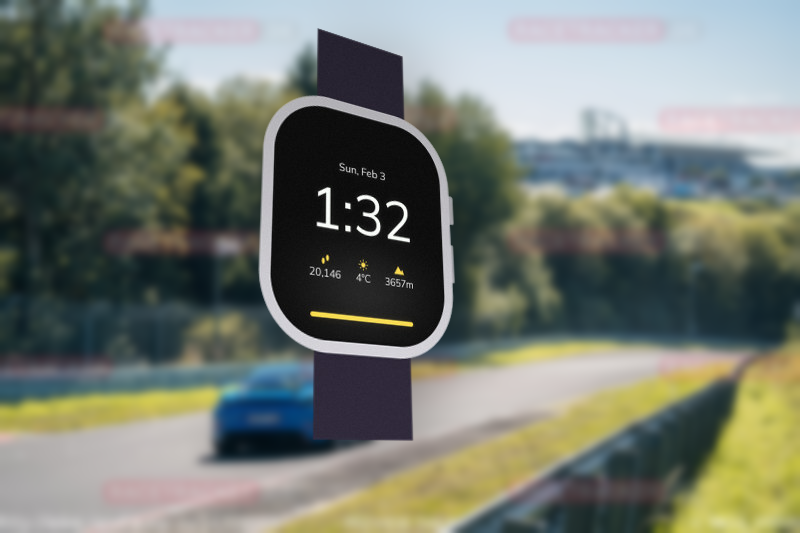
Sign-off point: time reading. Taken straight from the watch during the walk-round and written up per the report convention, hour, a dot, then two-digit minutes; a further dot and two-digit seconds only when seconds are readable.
1.32
